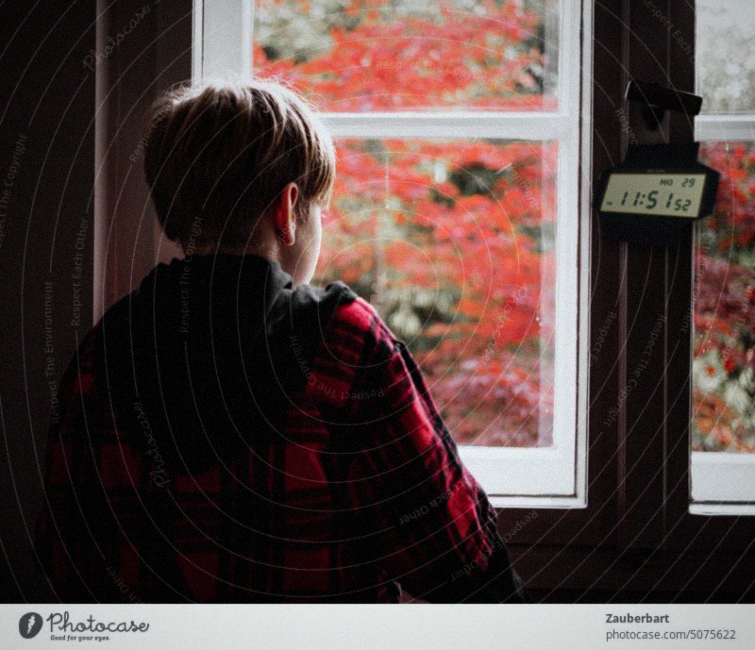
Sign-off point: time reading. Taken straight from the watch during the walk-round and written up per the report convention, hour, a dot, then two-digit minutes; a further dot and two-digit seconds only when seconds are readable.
11.51.52
